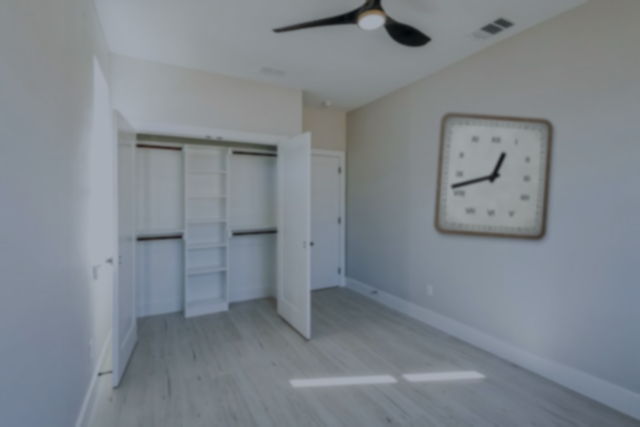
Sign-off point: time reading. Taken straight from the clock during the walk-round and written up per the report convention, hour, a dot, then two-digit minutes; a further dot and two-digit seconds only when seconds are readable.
12.42
